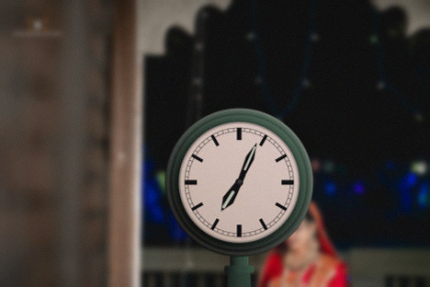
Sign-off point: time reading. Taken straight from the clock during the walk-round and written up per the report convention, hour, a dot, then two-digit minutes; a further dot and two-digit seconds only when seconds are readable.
7.04
